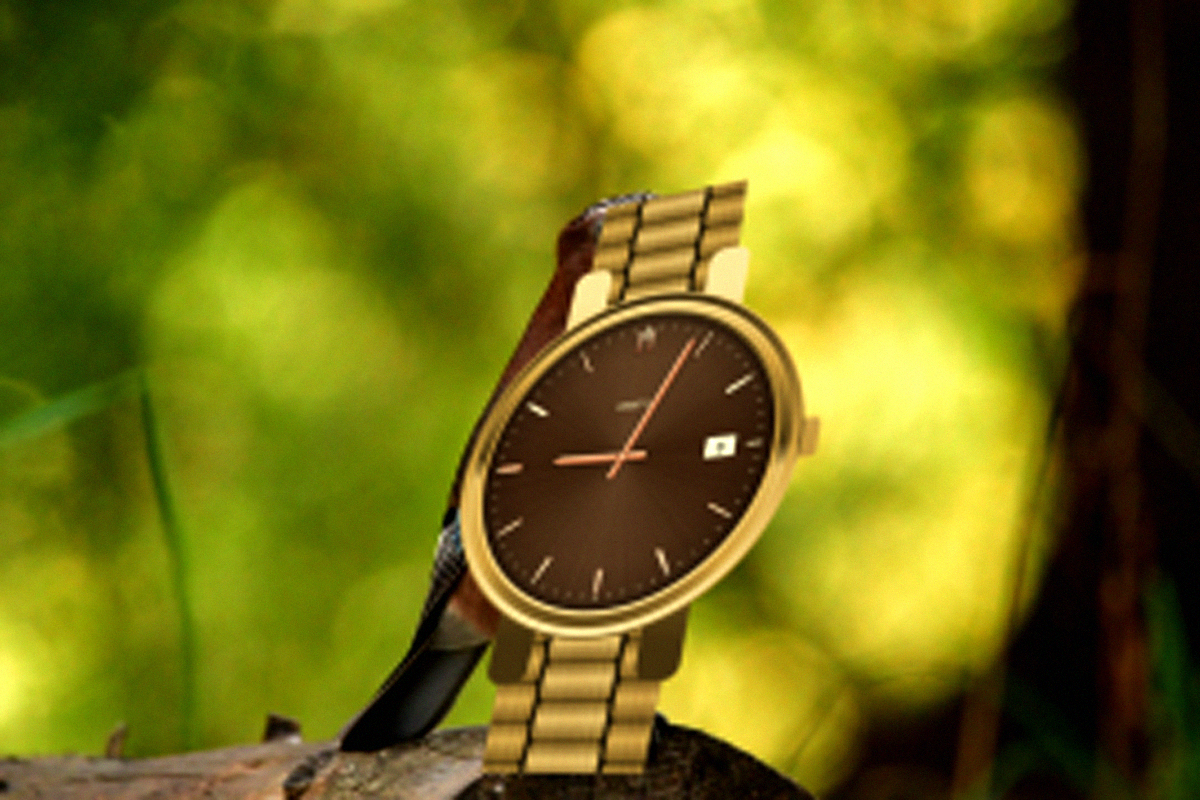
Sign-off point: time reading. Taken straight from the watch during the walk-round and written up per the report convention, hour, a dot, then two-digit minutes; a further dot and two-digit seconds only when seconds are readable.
9.04
